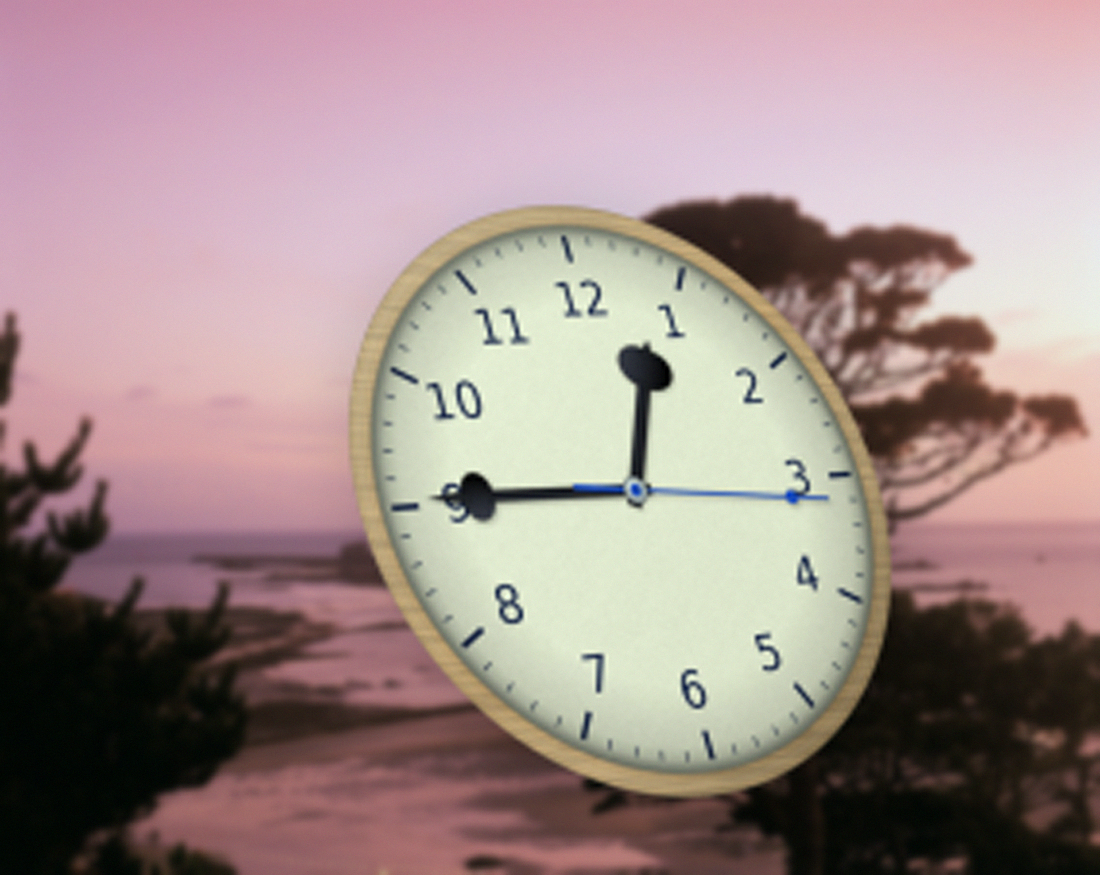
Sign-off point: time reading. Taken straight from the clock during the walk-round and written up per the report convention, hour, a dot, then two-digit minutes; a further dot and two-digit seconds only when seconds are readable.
12.45.16
